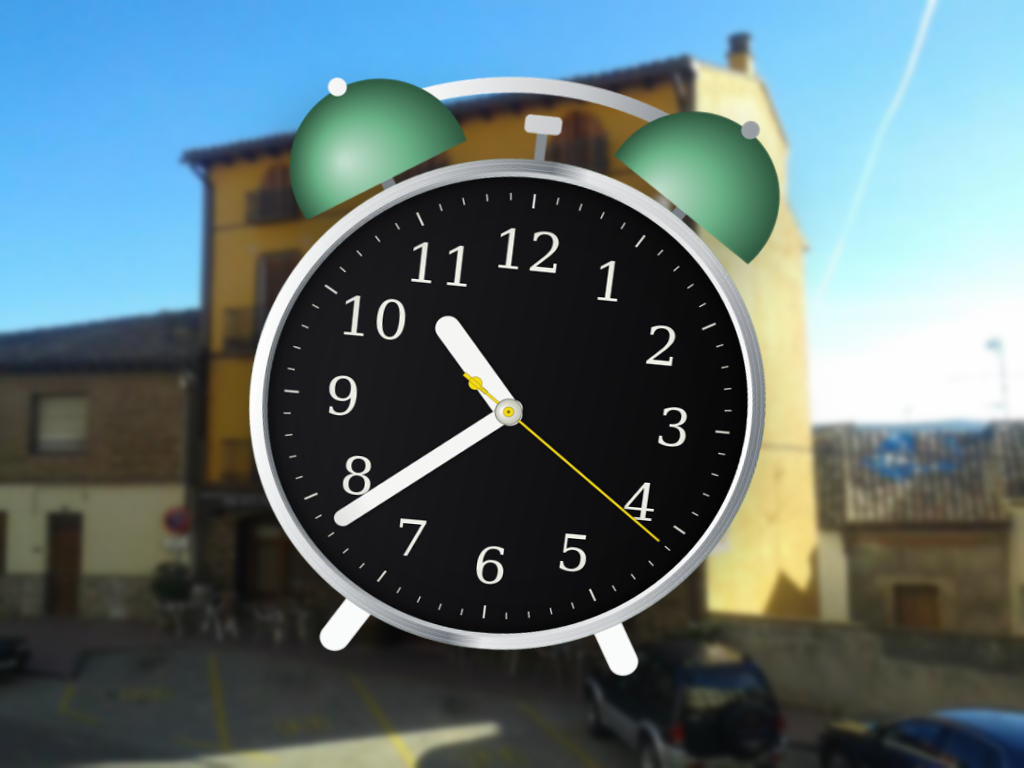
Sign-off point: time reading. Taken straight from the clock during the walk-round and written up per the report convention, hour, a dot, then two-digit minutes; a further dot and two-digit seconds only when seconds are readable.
10.38.21
